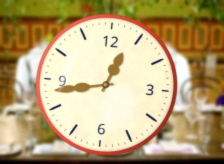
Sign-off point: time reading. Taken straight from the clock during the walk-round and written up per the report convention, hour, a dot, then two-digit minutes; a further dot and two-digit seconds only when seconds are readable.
12.43
